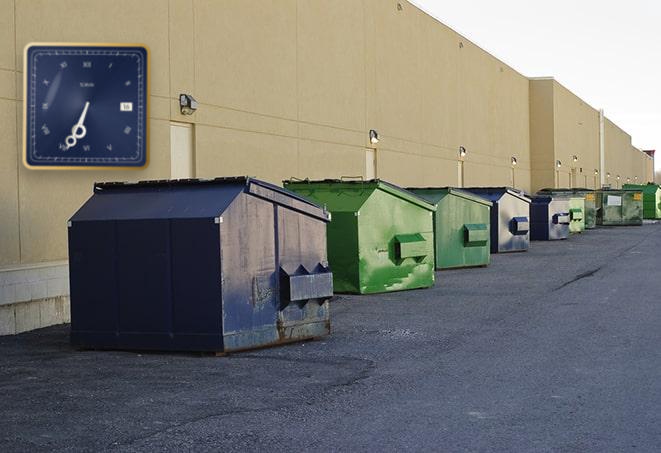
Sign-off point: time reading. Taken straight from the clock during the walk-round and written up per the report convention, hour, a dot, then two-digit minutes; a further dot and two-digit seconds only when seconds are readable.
6.34
